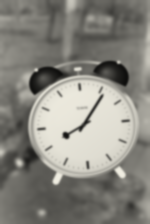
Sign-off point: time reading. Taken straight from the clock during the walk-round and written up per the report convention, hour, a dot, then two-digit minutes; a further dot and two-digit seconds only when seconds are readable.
8.06
